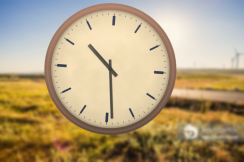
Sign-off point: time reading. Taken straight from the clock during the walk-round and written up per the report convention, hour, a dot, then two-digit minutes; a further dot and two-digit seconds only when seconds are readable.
10.29
